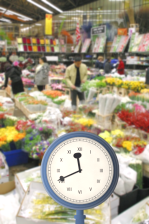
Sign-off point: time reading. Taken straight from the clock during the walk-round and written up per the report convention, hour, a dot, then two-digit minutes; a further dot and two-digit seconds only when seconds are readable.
11.41
